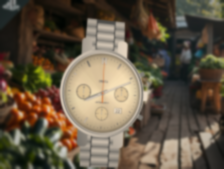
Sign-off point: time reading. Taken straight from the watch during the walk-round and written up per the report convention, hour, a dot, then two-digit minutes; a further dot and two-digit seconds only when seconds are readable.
8.11
